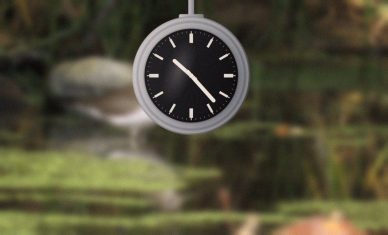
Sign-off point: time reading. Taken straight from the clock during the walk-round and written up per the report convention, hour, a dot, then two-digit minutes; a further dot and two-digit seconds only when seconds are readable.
10.23
